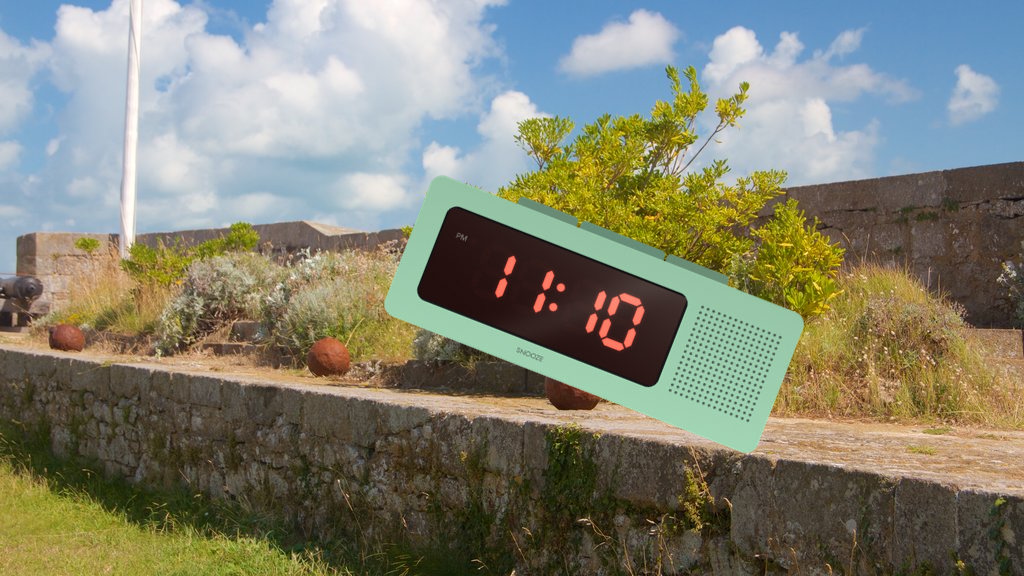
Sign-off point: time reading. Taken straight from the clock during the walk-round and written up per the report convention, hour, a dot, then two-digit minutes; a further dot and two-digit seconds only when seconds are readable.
11.10
